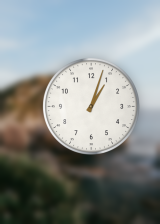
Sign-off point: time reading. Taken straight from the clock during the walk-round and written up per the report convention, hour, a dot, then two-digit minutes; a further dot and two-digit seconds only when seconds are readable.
1.03
